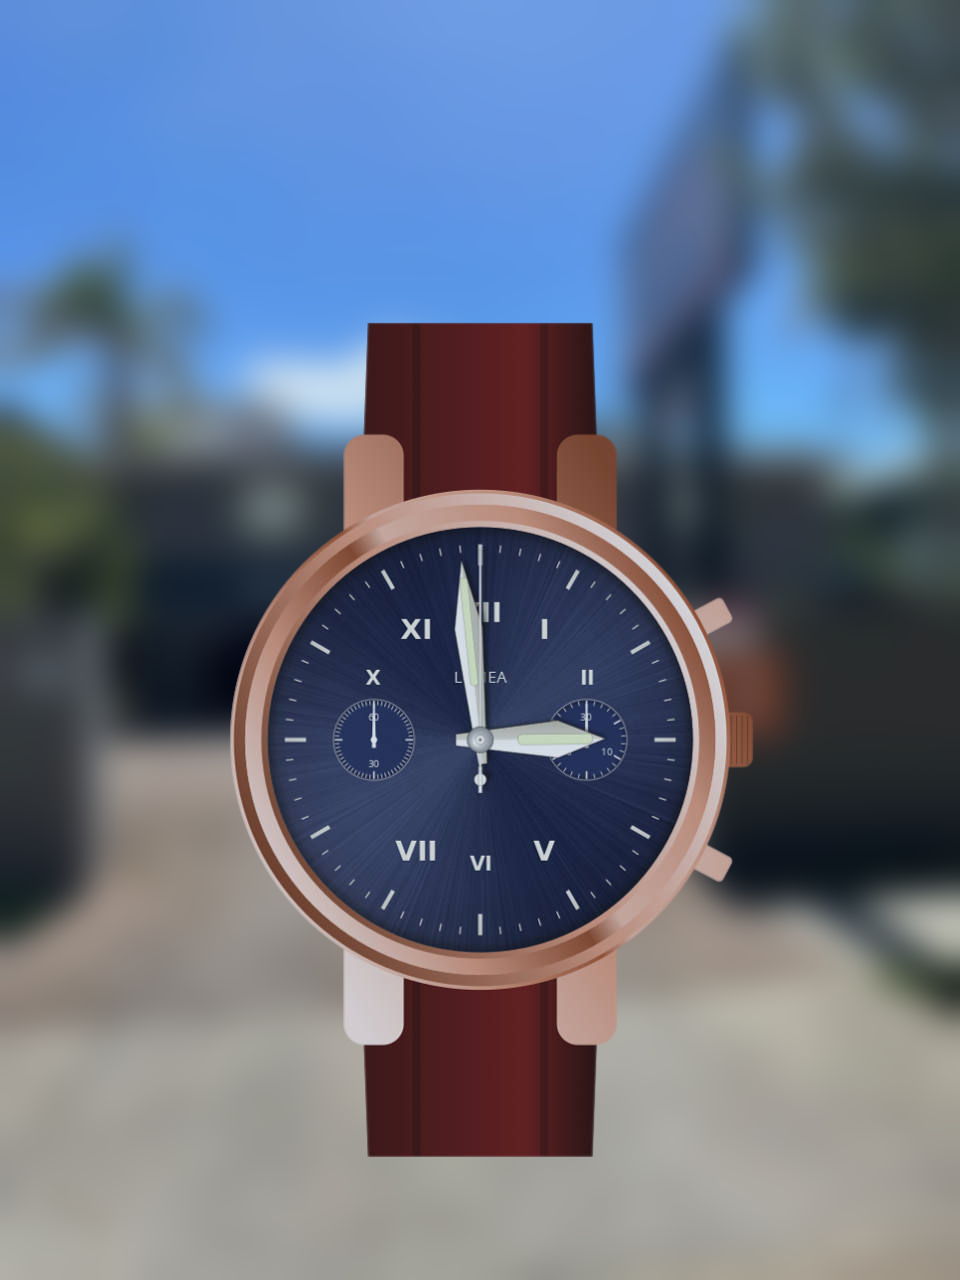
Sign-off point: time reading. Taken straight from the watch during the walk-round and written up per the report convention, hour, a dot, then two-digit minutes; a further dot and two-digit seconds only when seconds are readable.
2.59.00
